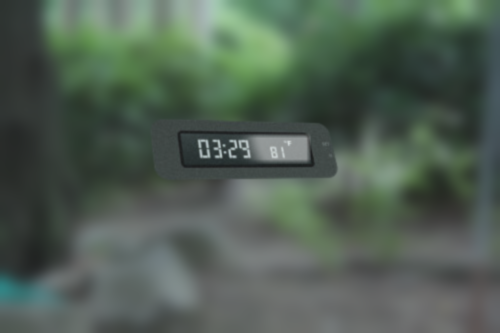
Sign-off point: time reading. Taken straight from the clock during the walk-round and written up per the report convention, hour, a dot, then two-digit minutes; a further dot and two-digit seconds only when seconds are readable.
3.29
